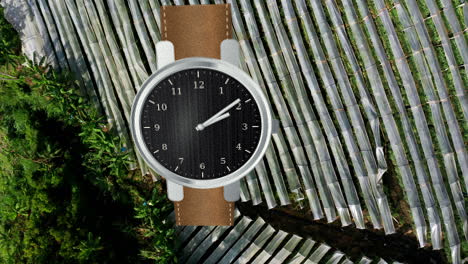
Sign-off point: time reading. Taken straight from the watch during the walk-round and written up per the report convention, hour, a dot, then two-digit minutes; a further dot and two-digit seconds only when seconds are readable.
2.09
